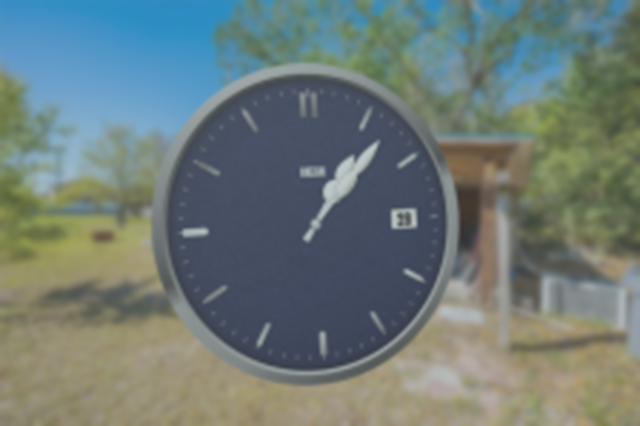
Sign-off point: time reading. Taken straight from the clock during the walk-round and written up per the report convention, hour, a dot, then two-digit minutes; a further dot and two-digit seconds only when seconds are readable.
1.07
